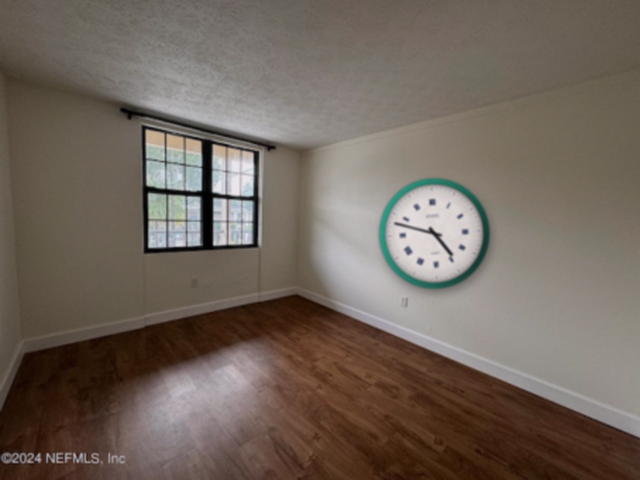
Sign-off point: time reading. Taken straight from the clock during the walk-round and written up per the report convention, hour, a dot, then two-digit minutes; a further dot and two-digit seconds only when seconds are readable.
4.48
